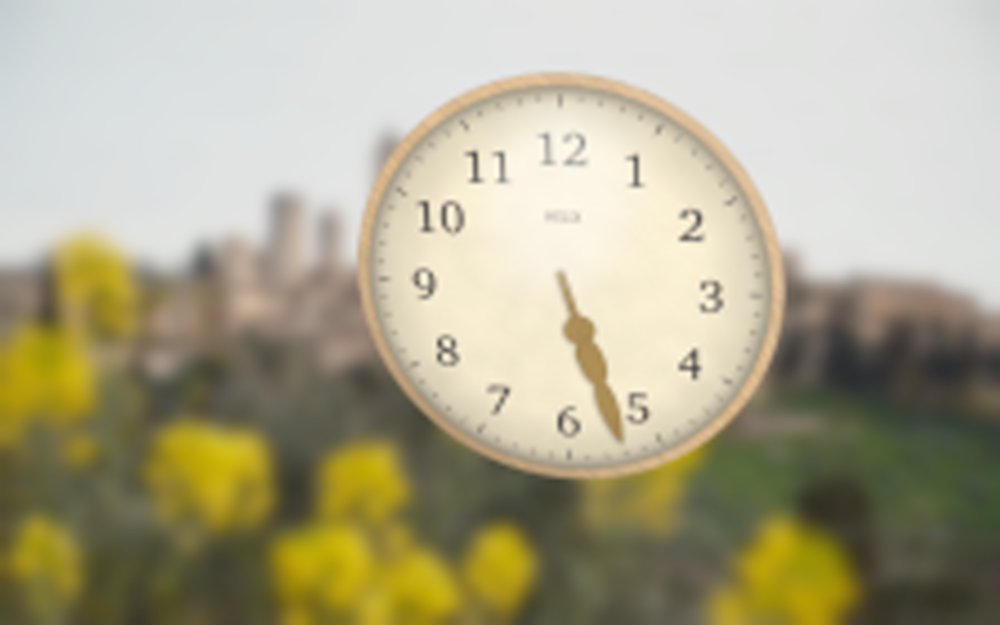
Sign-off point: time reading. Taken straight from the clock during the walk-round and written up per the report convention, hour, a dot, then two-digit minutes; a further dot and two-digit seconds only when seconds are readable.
5.27
